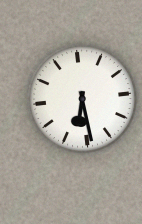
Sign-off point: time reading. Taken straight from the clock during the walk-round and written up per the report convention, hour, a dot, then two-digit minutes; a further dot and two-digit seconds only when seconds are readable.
6.29
